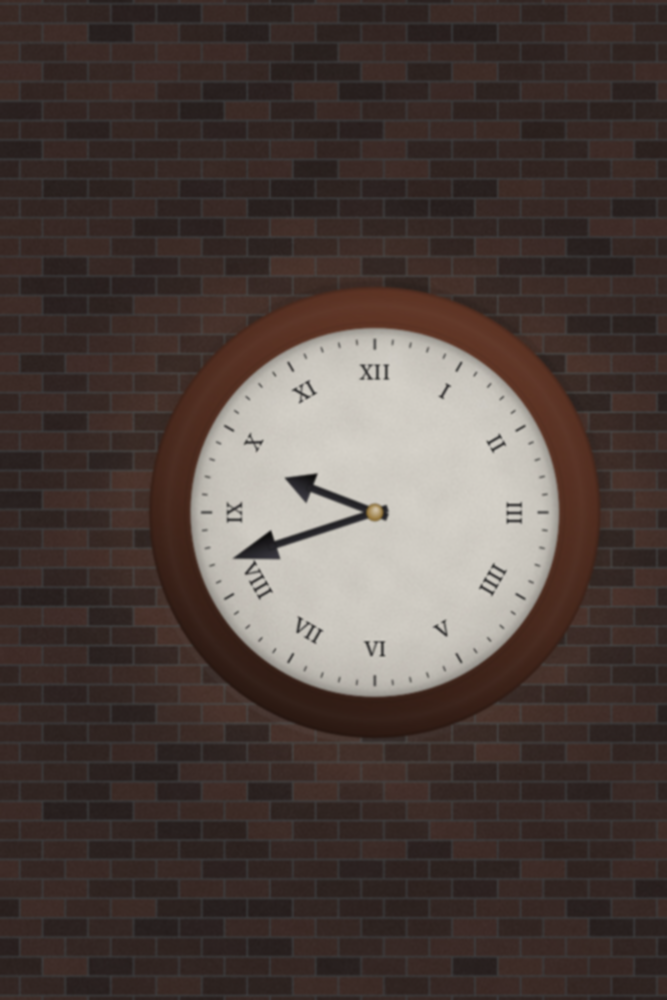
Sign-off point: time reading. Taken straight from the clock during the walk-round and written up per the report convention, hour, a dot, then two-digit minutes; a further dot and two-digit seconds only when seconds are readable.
9.42
